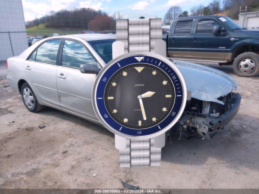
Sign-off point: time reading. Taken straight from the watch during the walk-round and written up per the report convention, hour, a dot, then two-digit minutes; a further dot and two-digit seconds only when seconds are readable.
2.28
